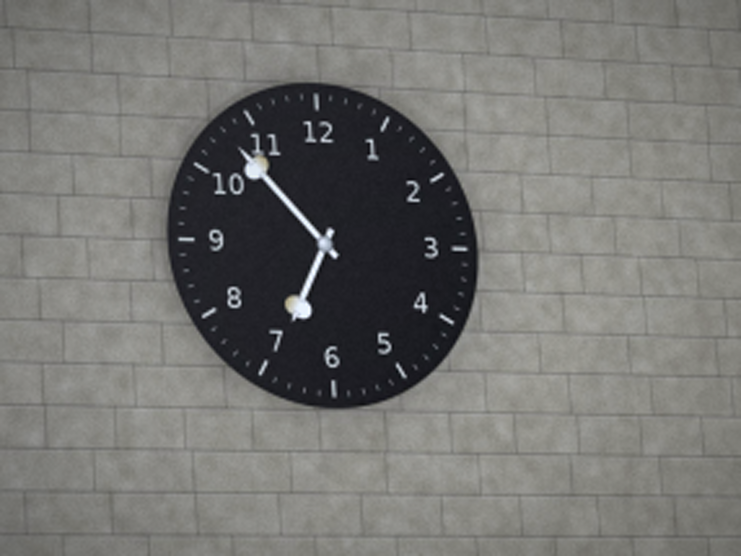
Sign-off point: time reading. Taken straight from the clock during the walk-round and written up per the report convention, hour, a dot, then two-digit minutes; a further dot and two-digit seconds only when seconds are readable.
6.53
